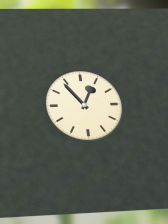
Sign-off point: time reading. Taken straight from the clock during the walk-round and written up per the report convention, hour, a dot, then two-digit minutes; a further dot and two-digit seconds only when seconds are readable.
12.54
